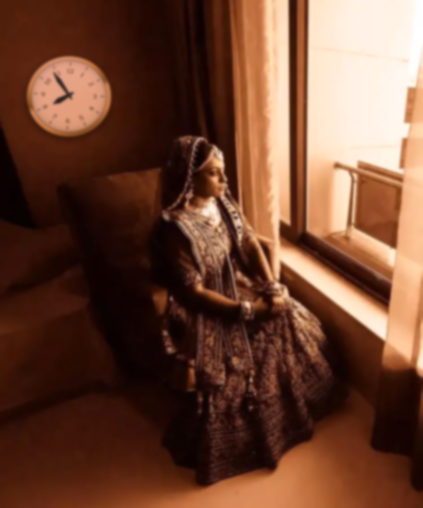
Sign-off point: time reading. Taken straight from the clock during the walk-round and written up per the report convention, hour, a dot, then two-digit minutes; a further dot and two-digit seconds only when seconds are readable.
7.54
